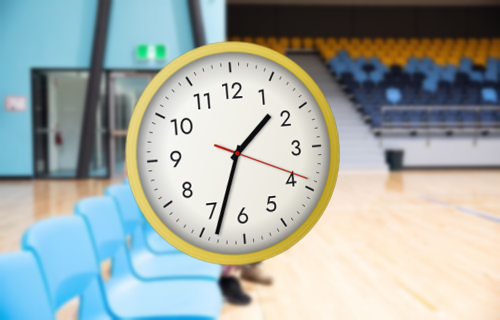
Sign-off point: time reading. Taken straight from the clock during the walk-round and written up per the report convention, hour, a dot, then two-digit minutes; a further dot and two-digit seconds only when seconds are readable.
1.33.19
